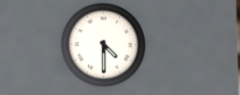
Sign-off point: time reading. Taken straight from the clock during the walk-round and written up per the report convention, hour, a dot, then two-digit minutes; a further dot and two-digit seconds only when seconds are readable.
4.30
